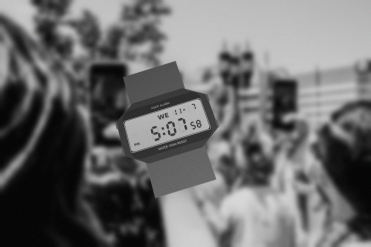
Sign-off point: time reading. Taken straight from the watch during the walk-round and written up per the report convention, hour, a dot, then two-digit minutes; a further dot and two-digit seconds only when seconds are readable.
5.07.58
